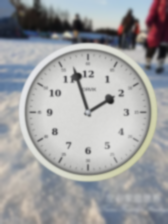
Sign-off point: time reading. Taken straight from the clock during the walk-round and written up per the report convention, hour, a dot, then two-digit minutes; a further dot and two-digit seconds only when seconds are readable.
1.57
